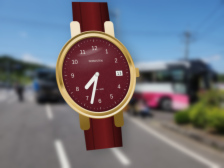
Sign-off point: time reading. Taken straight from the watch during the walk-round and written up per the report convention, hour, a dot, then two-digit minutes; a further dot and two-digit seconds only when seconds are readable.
7.33
